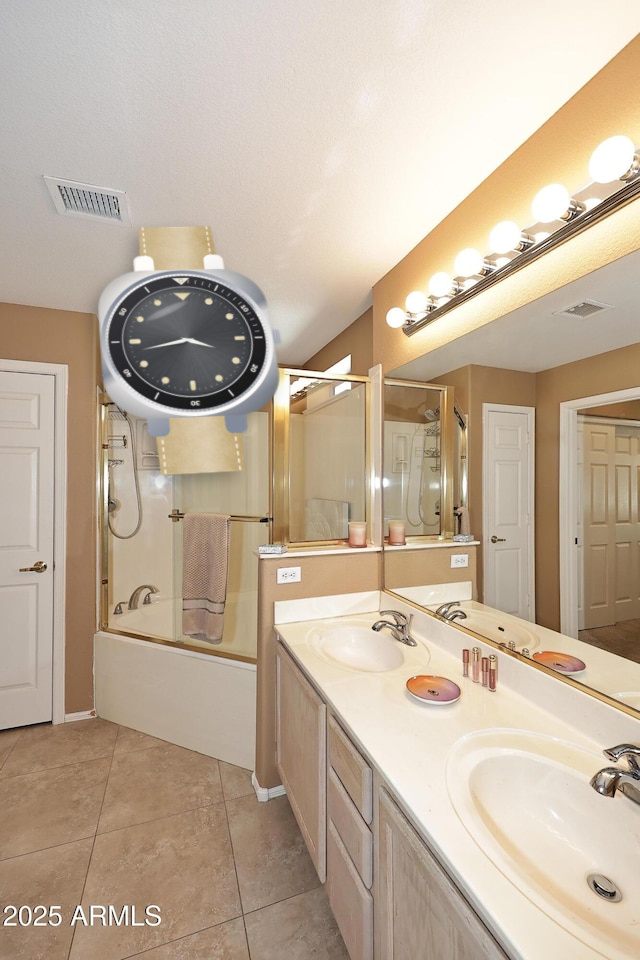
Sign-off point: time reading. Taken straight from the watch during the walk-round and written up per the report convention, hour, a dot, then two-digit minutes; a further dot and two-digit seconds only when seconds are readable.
3.43
